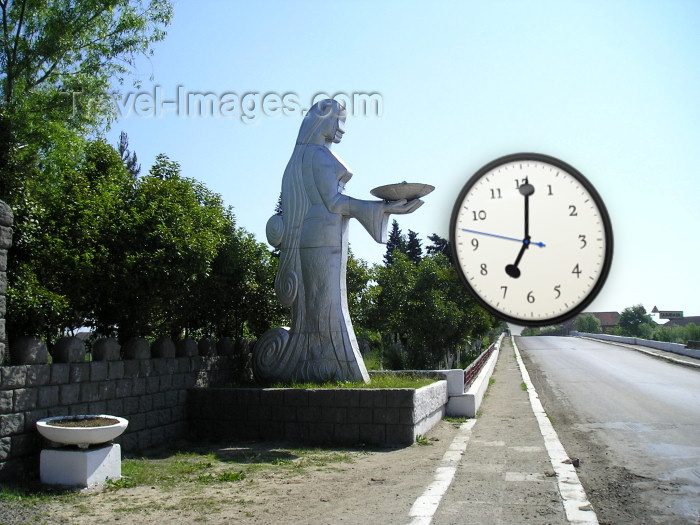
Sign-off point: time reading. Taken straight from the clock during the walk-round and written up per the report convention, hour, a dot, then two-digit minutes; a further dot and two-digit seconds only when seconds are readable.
7.00.47
